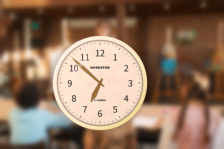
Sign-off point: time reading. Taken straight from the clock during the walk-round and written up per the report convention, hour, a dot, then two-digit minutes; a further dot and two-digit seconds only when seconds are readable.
6.52
